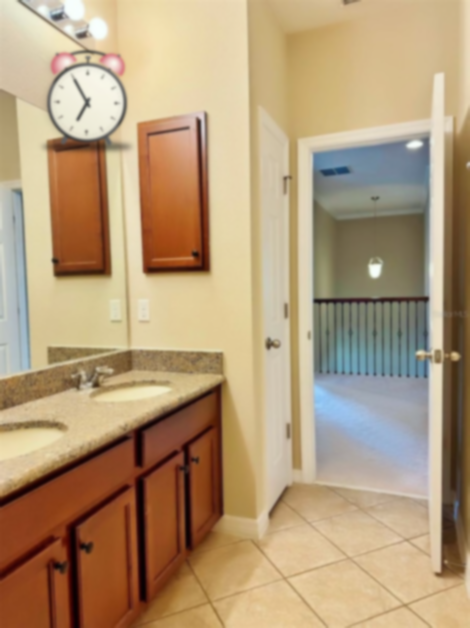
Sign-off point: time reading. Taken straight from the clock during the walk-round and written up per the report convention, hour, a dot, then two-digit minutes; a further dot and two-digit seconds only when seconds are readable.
6.55
